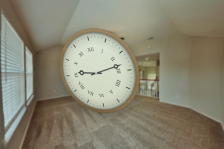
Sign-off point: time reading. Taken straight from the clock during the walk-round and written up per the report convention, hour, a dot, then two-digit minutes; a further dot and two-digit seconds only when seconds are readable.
9.13
